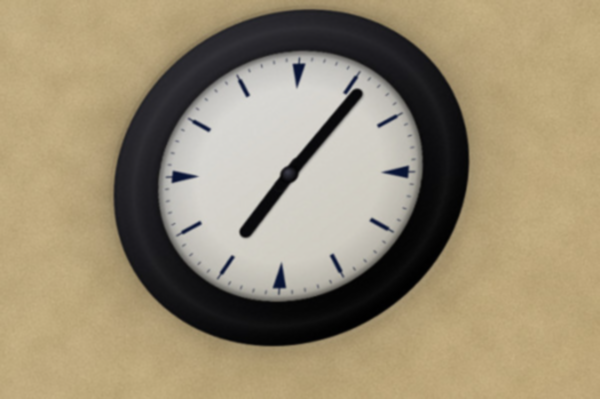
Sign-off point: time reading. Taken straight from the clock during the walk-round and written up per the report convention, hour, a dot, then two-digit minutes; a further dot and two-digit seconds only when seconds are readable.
7.06
